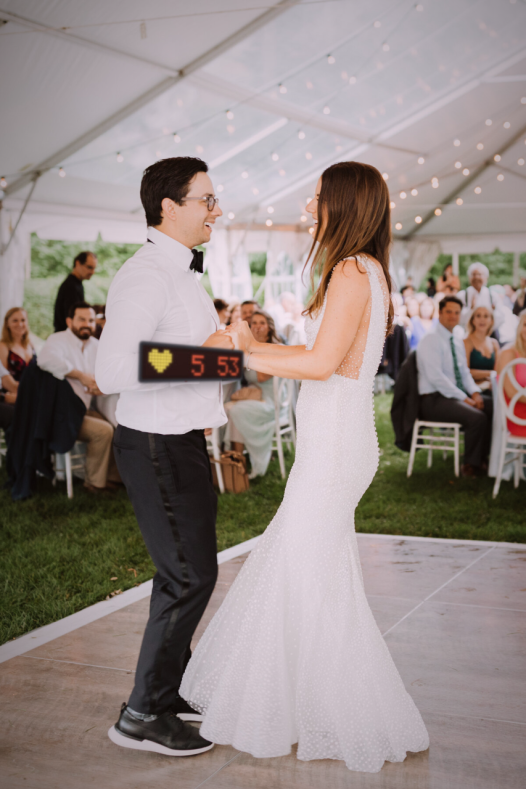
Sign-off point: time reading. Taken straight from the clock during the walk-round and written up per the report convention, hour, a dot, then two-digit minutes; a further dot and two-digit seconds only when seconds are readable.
5.53
